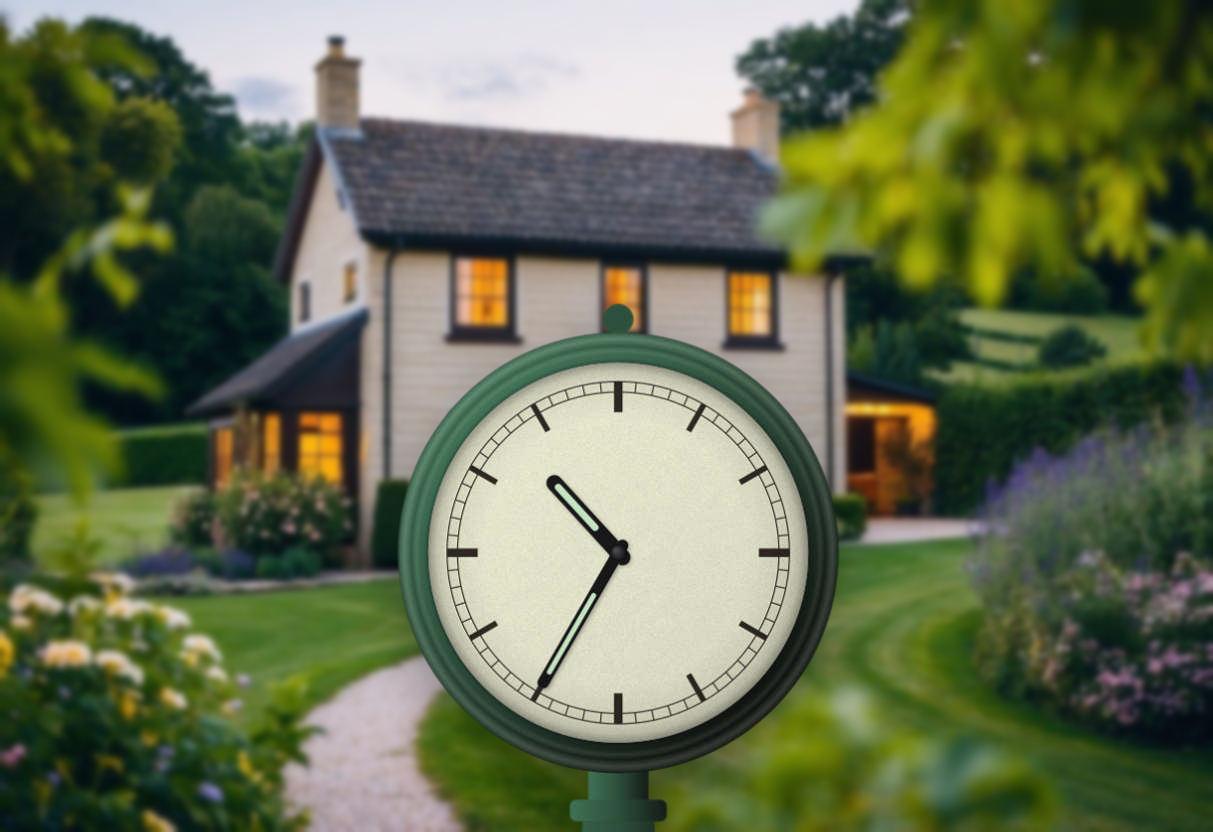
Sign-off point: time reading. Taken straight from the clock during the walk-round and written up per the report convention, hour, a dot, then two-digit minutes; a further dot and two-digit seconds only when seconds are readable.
10.35
